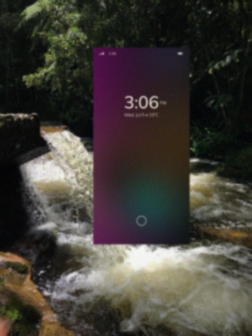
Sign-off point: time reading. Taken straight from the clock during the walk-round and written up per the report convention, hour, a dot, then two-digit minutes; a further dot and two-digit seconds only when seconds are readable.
3.06
